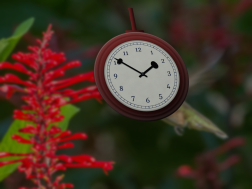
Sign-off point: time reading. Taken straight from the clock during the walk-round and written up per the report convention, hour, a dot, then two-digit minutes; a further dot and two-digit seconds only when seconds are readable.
1.51
